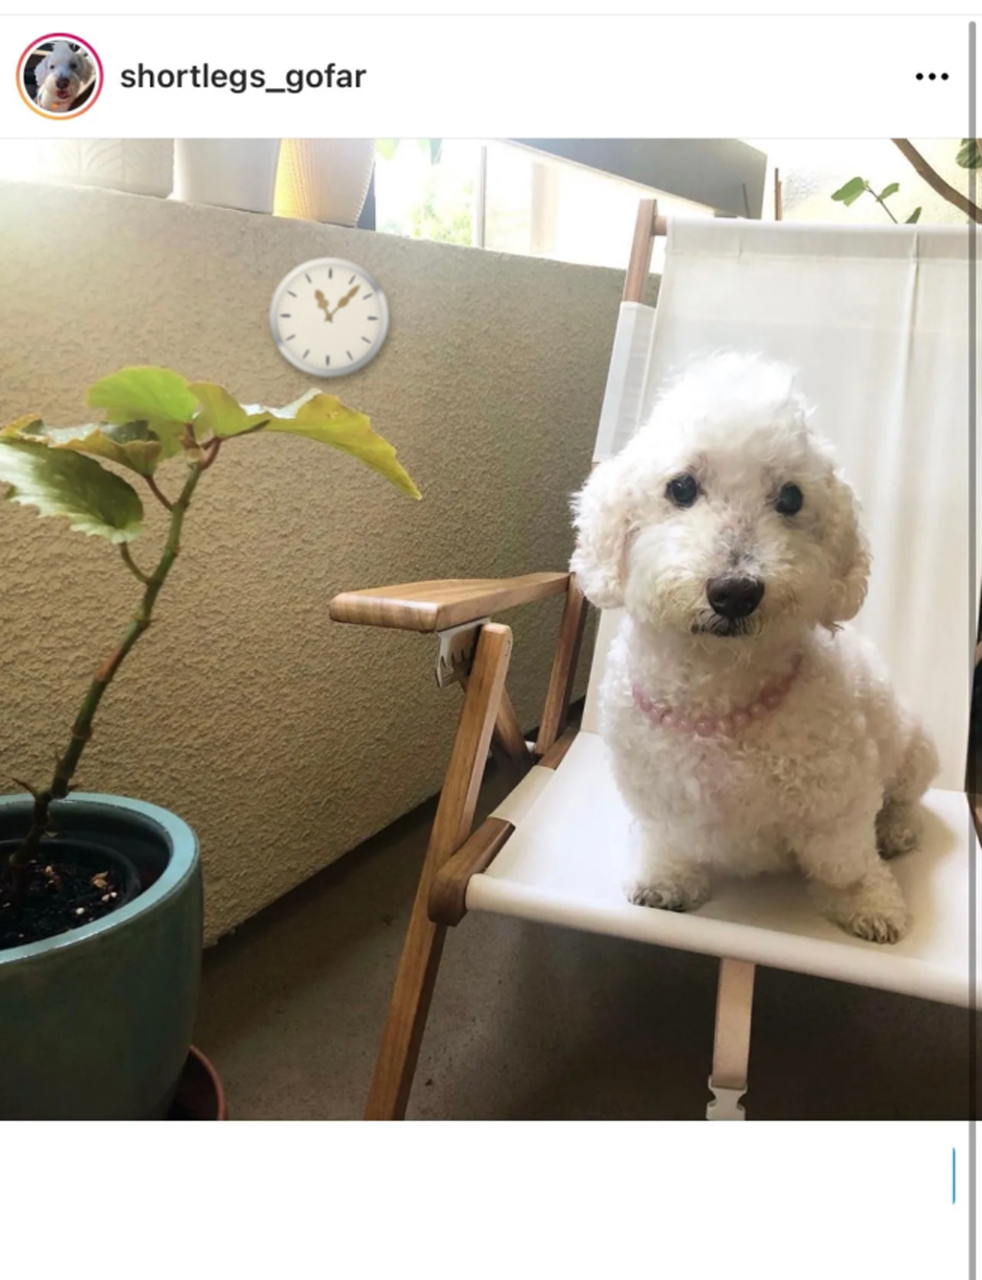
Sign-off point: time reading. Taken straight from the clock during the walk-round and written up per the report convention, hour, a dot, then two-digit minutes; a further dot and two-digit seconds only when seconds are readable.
11.07
